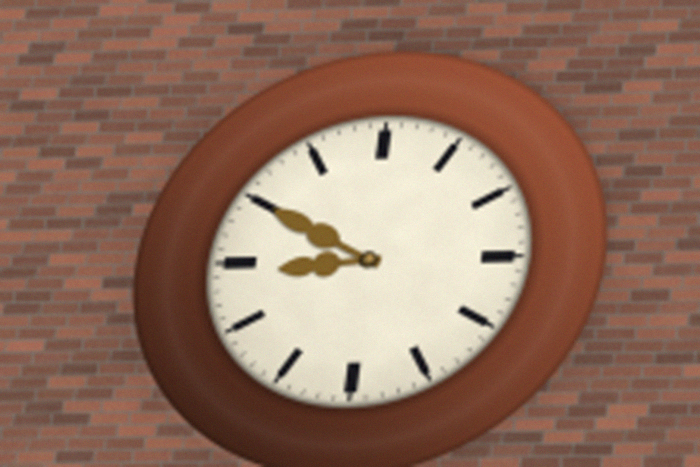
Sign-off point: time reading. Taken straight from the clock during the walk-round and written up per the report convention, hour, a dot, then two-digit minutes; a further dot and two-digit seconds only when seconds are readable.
8.50
